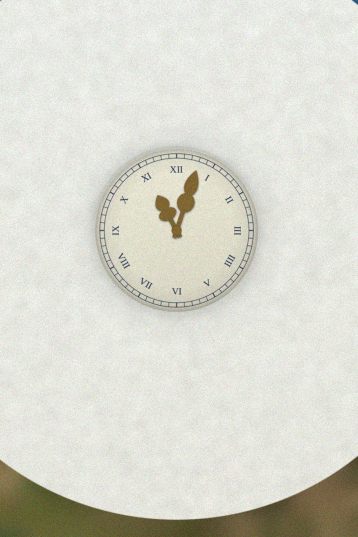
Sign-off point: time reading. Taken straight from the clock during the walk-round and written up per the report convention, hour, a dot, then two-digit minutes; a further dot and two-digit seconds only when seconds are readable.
11.03
